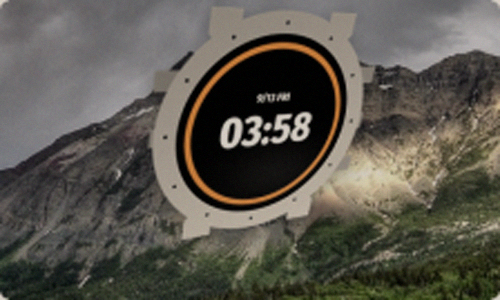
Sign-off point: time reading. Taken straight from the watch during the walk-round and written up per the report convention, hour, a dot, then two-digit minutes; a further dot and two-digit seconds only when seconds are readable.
3.58
